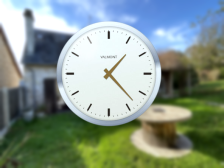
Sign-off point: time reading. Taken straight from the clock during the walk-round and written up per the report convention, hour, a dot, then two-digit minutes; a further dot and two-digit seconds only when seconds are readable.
1.23
